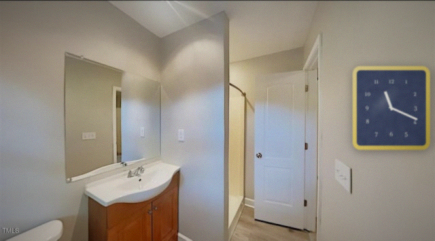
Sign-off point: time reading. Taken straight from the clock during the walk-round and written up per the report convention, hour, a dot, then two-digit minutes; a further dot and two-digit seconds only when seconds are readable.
11.19
